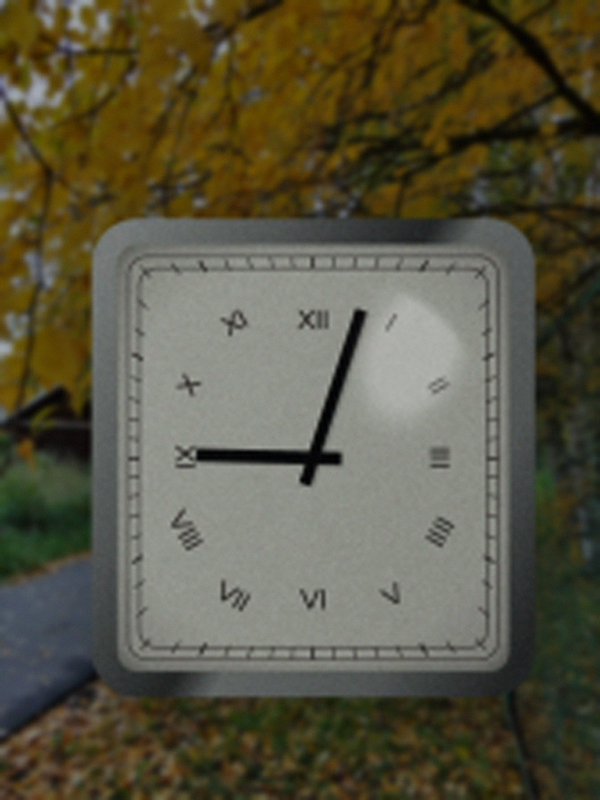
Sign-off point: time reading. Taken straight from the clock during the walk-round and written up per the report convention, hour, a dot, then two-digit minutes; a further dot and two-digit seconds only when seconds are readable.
9.03
